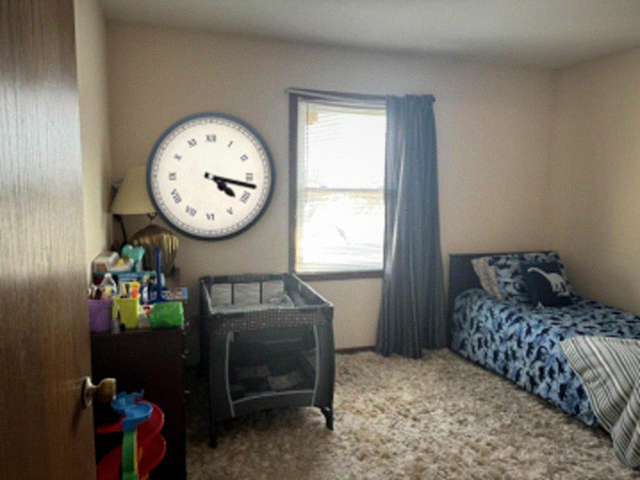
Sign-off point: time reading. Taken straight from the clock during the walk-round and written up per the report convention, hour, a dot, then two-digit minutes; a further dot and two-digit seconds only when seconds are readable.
4.17
